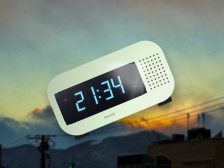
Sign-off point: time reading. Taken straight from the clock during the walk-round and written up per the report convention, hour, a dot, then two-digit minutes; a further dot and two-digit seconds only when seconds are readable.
21.34
